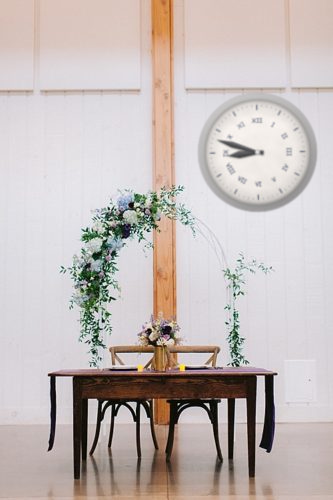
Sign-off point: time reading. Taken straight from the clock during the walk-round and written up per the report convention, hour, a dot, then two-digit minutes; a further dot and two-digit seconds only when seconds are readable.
8.48
